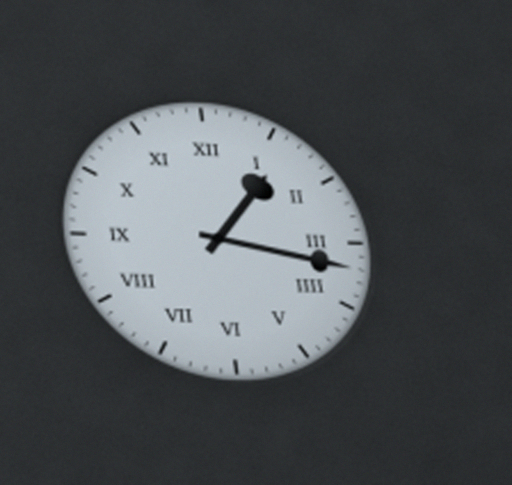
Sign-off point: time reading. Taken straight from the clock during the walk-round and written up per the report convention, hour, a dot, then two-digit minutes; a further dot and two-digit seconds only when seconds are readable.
1.17
